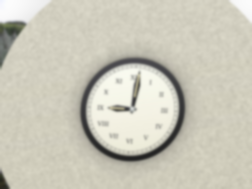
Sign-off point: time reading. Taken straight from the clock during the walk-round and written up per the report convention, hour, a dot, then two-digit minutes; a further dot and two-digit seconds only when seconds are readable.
9.01
